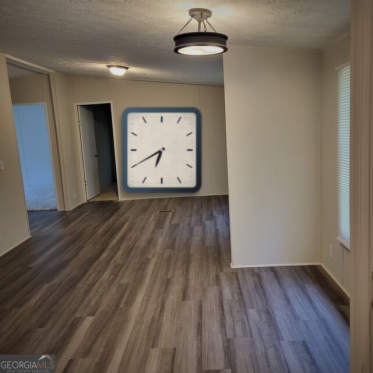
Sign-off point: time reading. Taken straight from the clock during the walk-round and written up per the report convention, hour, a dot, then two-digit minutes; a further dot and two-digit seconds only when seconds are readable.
6.40
